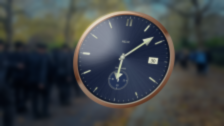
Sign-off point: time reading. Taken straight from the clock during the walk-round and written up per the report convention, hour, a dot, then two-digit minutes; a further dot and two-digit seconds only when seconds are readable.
6.08
